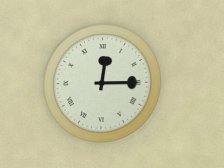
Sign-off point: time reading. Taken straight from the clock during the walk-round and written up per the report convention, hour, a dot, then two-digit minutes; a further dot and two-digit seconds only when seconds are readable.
12.15
